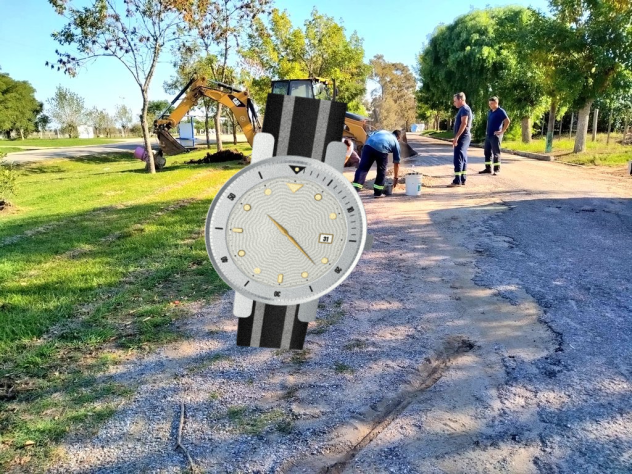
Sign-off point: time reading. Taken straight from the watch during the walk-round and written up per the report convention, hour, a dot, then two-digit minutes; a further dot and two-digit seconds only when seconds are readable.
10.22
